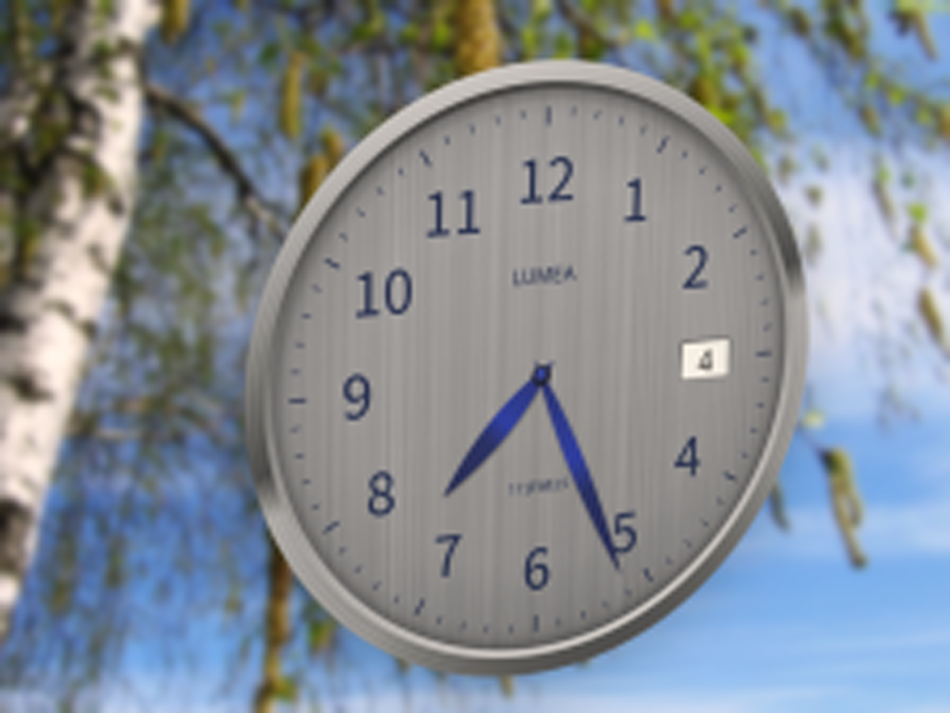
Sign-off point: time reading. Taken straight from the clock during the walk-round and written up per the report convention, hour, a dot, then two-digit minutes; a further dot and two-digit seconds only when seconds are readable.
7.26
